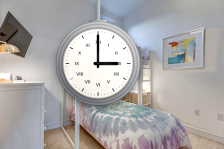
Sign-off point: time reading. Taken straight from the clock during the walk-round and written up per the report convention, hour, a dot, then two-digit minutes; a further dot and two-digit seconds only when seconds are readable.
3.00
